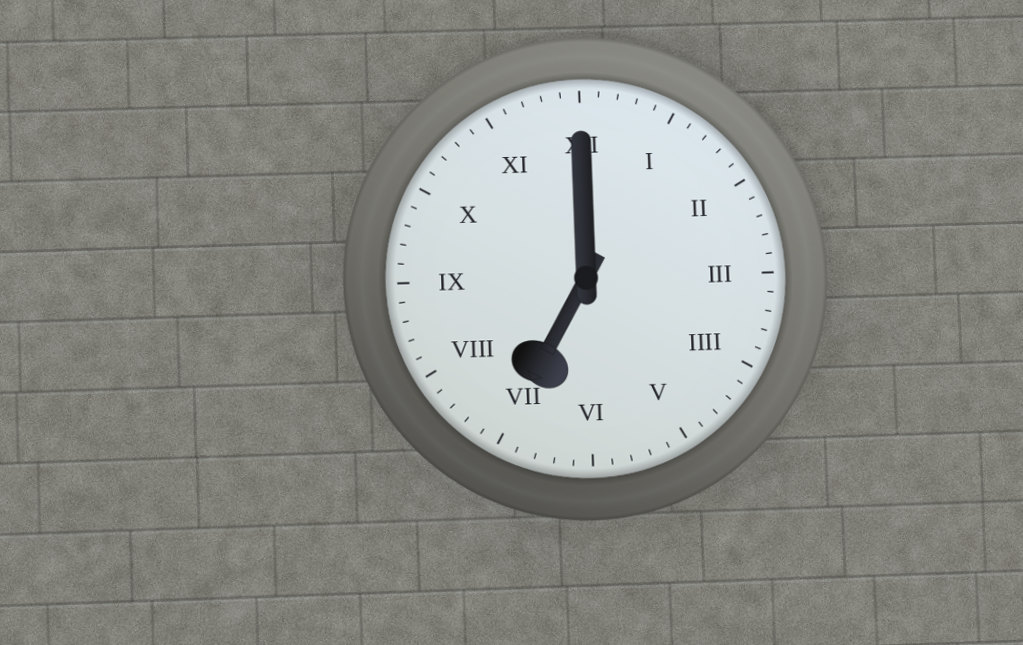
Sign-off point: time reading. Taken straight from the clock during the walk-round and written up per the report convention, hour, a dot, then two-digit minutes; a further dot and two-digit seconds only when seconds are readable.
7.00
